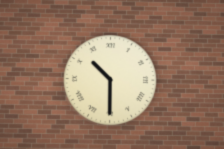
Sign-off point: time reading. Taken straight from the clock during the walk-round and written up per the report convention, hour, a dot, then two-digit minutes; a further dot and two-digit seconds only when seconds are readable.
10.30
